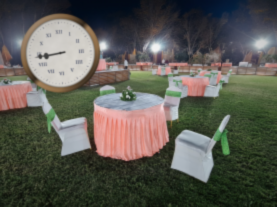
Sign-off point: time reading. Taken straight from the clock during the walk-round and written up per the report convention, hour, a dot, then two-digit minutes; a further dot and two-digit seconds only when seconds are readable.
8.44
